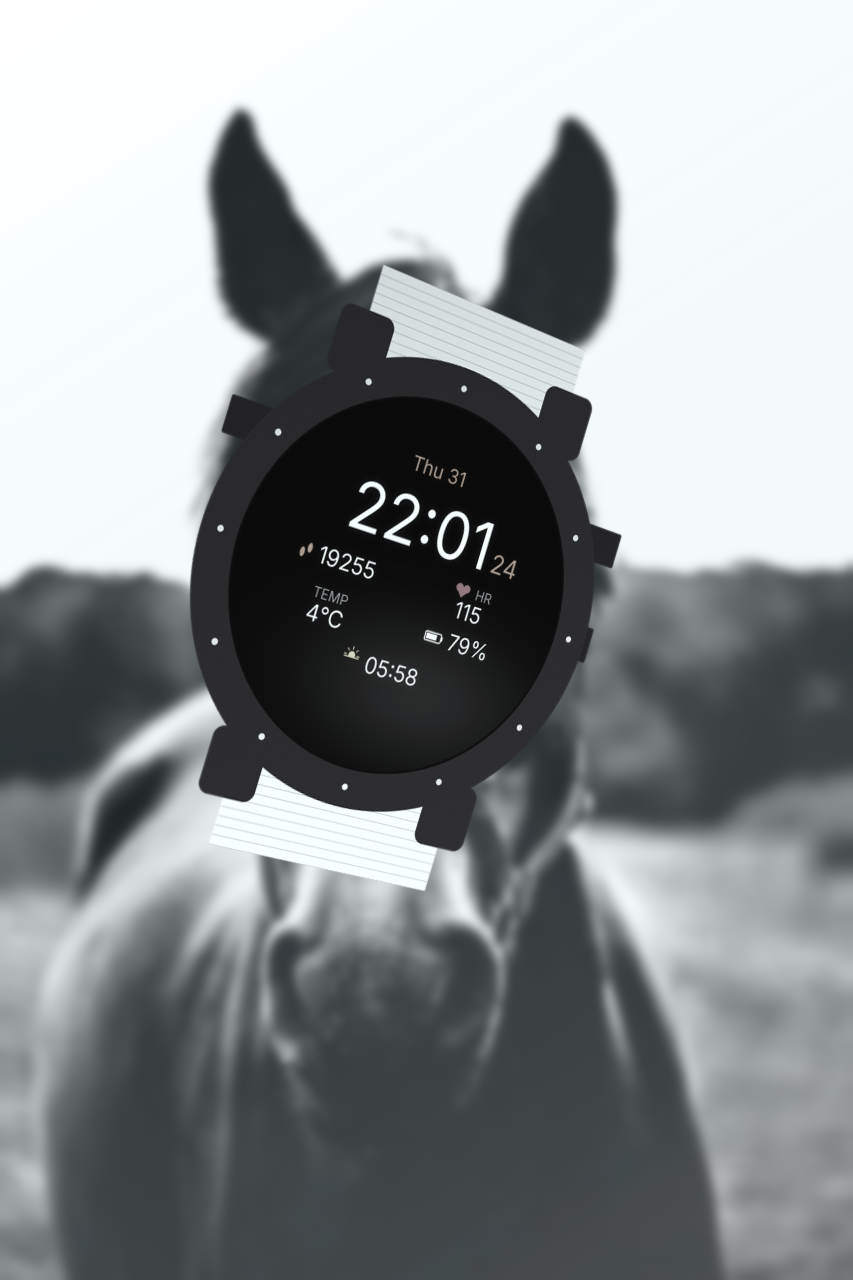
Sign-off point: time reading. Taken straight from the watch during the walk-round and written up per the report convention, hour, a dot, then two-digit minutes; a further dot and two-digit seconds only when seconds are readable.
22.01.24
